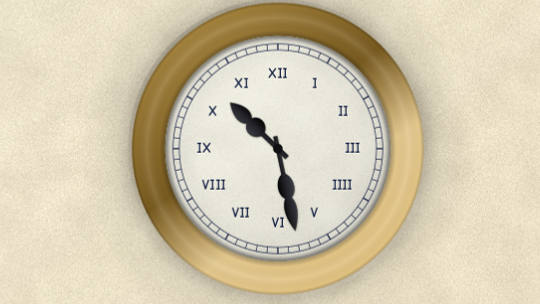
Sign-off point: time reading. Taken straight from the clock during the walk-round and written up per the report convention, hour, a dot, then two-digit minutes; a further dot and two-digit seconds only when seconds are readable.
10.28
